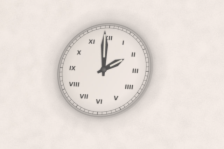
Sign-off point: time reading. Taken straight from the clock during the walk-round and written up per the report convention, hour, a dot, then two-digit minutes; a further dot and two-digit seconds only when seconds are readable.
1.59
